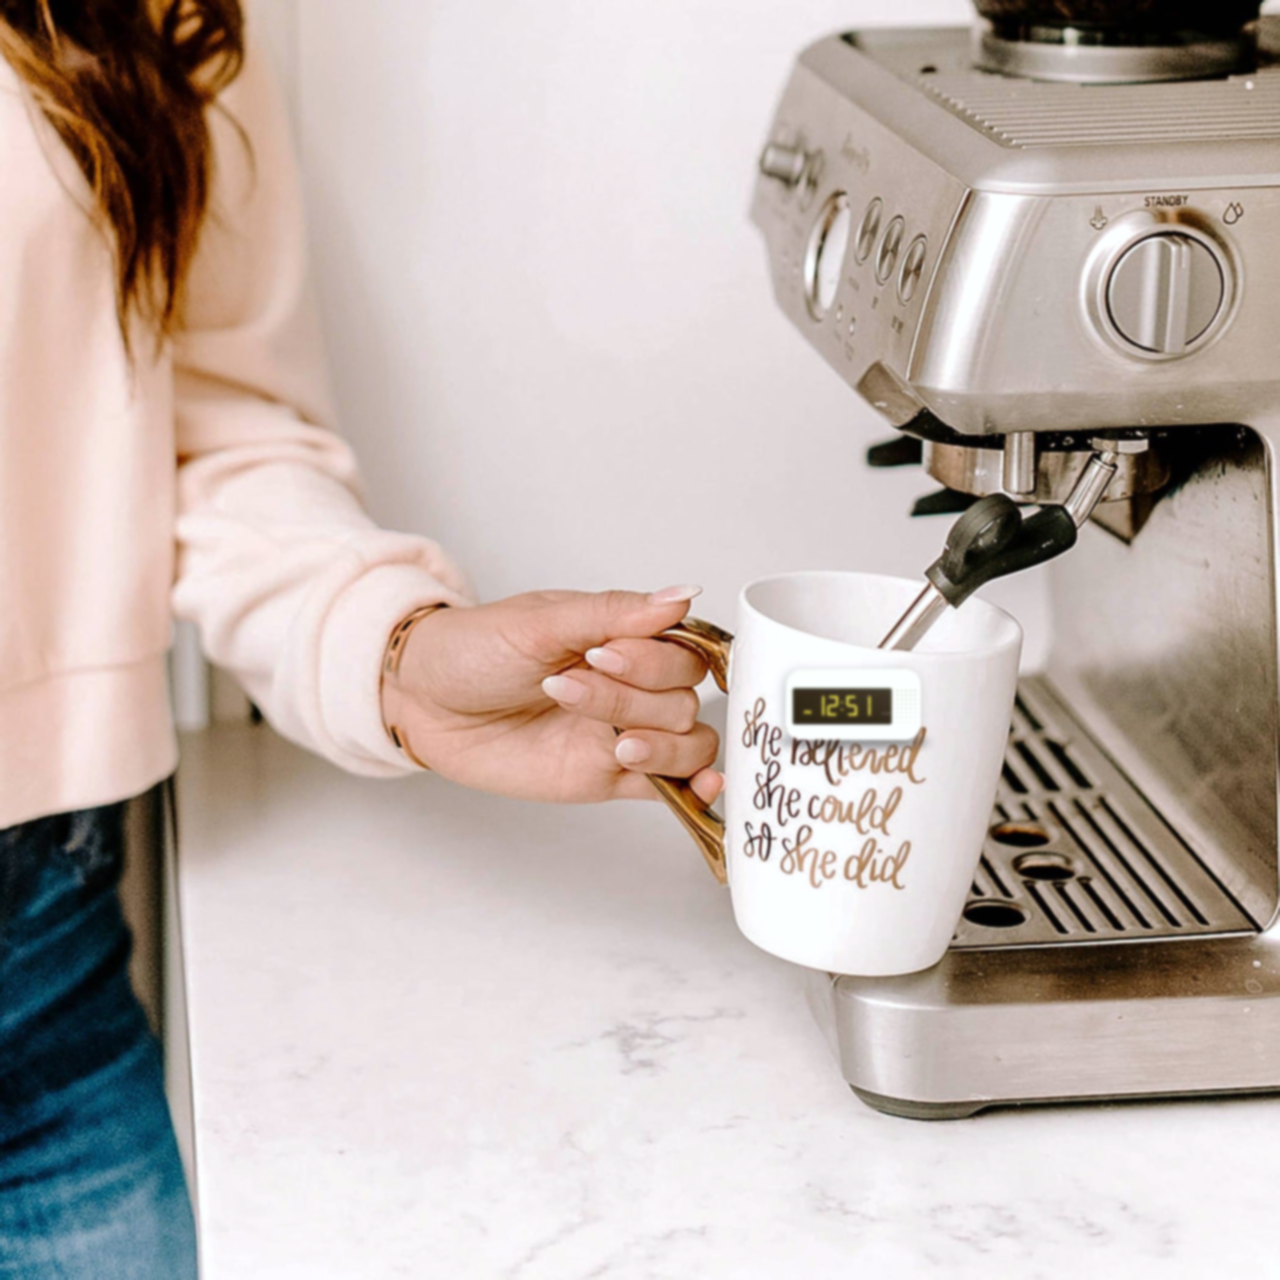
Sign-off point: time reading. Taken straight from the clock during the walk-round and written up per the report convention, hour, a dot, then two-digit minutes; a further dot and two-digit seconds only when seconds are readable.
12.51
